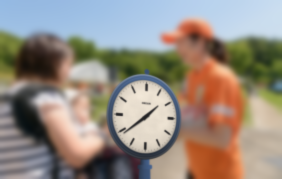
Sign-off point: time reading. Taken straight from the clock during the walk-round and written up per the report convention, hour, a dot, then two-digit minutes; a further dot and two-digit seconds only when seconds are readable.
1.39
